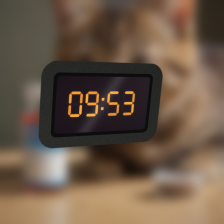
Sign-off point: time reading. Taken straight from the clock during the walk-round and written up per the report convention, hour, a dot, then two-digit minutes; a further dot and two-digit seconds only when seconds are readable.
9.53
